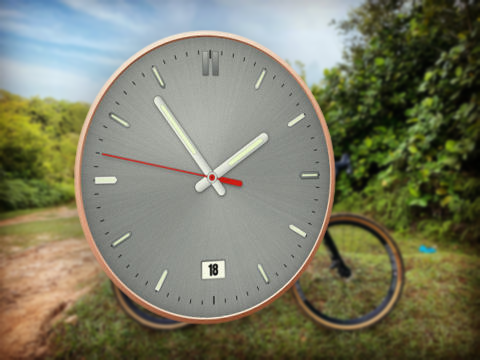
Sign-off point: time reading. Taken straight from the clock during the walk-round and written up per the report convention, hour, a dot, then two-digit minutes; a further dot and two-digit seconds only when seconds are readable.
1.53.47
